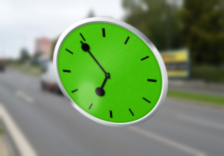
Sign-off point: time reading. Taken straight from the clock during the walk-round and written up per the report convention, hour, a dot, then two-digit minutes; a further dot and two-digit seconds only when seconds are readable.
6.54
